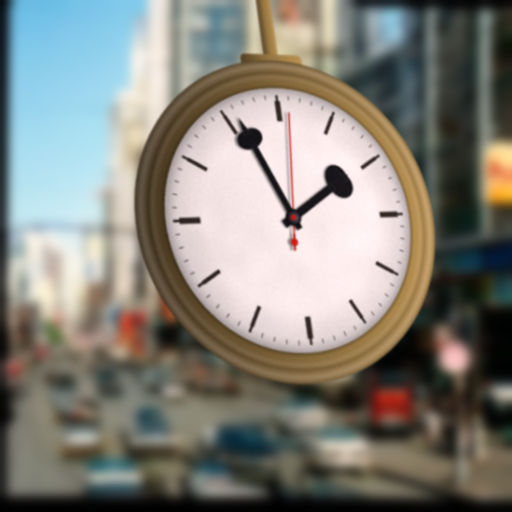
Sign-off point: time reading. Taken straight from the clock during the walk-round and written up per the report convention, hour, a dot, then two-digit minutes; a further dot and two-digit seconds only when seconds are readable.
1.56.01
